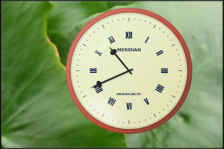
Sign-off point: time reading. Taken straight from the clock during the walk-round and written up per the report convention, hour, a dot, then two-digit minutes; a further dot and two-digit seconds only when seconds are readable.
10.41
